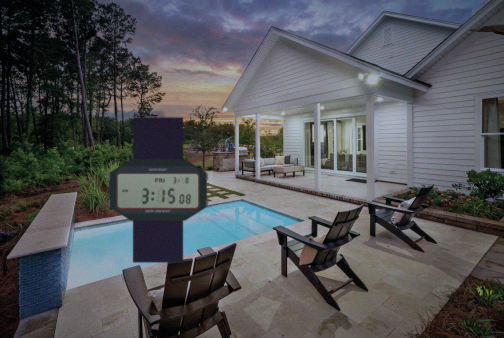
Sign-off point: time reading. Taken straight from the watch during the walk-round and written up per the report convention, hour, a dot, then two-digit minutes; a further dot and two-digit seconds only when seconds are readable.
3.15.08
